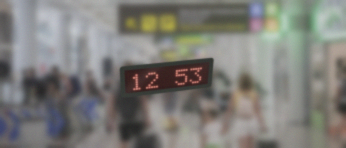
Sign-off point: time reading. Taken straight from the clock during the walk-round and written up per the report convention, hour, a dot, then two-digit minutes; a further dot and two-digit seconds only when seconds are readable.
12.53
